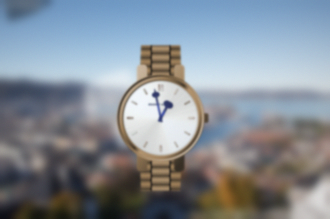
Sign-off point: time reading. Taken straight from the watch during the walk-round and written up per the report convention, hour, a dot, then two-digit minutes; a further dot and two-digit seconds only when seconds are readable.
12.58
